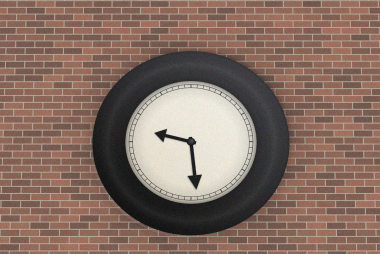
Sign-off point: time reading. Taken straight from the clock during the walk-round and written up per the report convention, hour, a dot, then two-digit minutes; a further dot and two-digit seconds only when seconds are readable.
9.29
